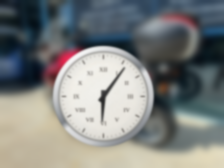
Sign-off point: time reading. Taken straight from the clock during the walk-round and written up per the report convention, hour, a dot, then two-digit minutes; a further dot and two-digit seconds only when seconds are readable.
6.06
